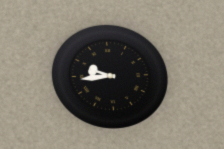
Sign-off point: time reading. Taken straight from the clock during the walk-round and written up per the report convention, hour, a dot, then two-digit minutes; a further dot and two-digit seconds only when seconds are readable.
9.44
